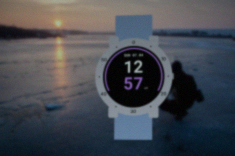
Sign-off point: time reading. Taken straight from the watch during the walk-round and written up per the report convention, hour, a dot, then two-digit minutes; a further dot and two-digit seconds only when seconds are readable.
12.57
